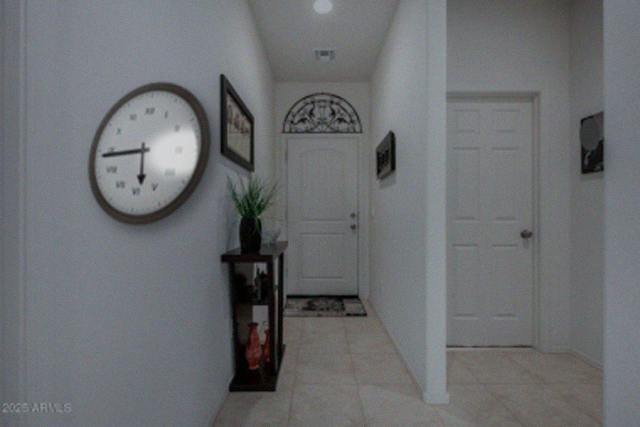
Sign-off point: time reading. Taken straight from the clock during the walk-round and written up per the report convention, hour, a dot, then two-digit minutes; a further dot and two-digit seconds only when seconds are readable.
5.44
